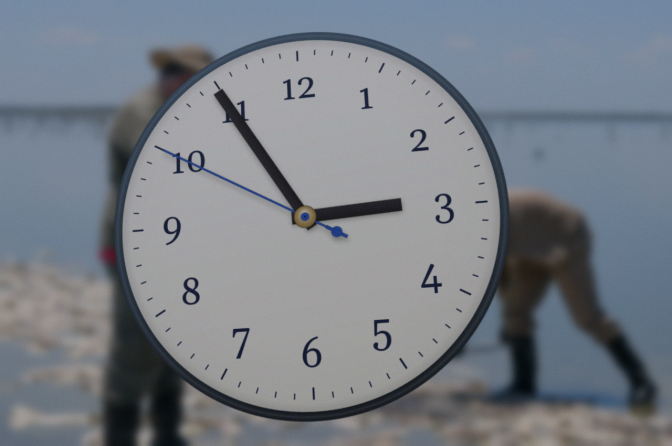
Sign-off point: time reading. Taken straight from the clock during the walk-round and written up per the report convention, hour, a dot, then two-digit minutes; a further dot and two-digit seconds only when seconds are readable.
2.54.50
